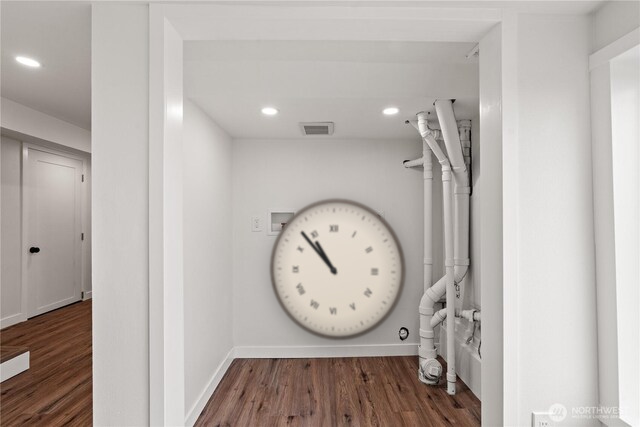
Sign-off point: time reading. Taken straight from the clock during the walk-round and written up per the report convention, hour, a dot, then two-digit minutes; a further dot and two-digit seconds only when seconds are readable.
10.53
